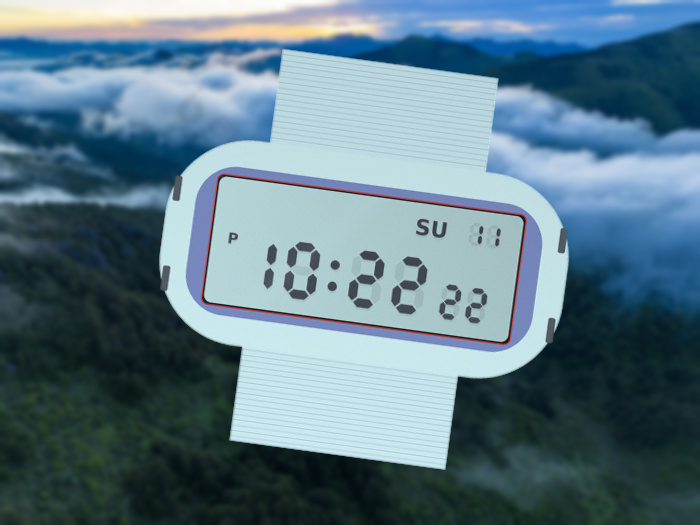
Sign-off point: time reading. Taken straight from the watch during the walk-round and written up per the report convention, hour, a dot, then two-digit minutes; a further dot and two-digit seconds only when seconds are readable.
10.22.22
